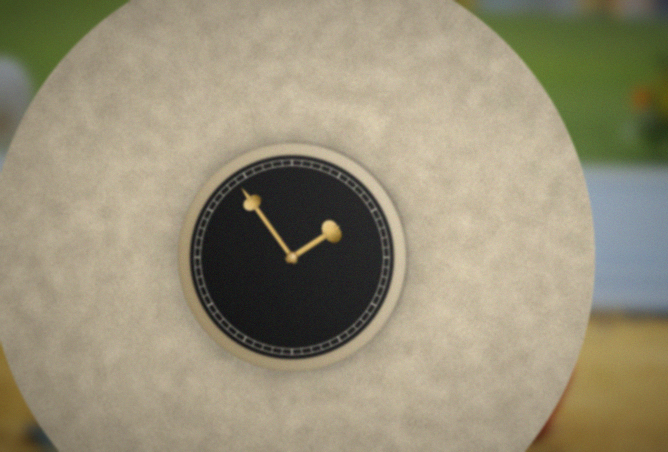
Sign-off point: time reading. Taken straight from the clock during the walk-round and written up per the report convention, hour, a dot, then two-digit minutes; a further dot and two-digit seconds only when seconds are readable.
1.54
